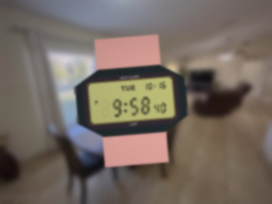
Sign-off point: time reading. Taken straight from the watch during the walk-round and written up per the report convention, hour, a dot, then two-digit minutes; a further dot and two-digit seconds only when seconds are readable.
9.58.40
